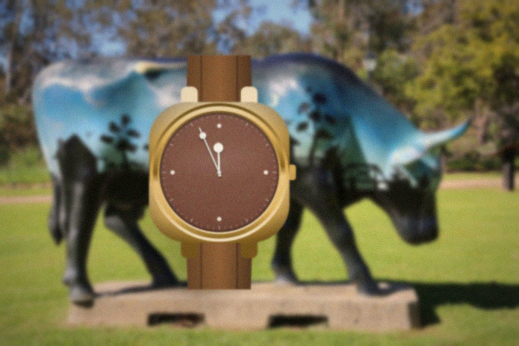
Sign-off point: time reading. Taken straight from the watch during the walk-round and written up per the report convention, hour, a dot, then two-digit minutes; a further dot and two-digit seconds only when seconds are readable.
11.56
